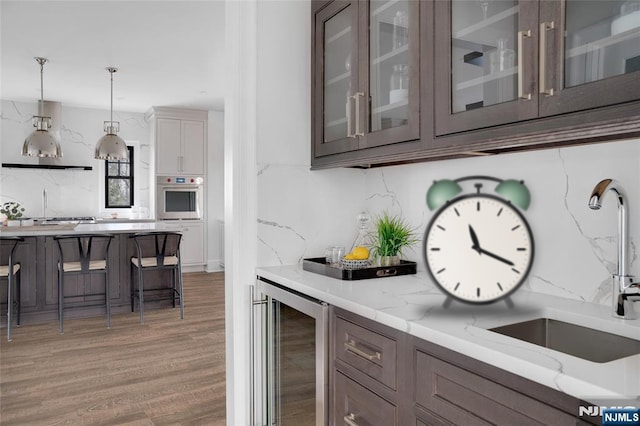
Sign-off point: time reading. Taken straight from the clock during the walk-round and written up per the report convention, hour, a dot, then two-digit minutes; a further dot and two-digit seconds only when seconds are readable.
11.19
